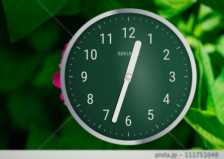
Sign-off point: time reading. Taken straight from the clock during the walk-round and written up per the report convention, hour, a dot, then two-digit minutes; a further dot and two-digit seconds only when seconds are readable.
12.33
